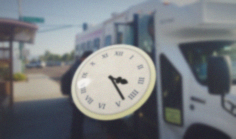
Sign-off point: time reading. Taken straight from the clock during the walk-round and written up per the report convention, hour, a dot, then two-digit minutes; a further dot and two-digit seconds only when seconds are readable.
3.23
